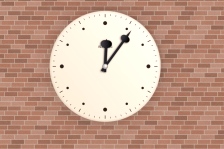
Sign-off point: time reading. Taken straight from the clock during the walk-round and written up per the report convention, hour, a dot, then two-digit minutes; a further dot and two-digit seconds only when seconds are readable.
12.06
